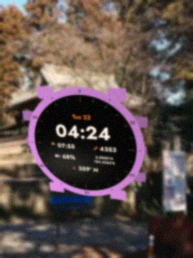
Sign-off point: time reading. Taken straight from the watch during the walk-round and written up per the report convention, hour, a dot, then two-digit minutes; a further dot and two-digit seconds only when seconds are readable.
4.24
